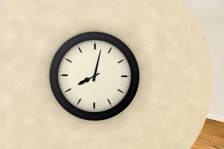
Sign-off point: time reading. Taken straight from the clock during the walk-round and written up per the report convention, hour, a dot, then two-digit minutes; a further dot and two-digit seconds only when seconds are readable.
8.02
